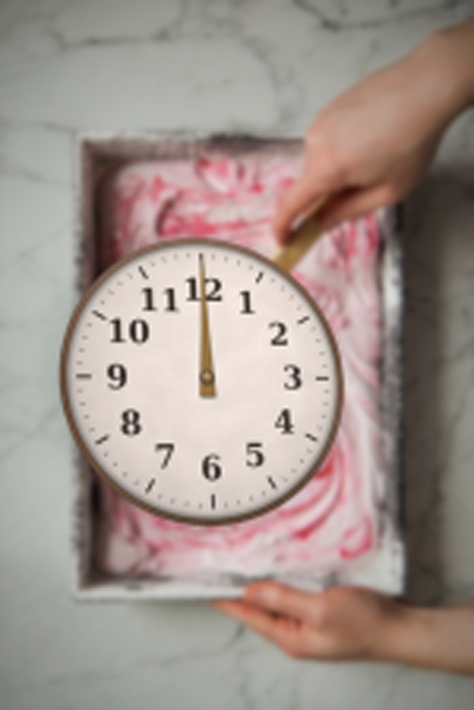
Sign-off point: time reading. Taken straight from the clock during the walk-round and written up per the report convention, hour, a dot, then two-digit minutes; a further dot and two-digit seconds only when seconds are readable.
12.00
